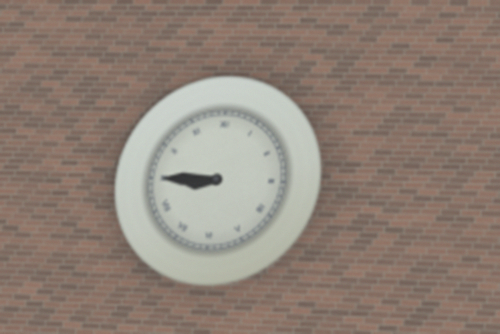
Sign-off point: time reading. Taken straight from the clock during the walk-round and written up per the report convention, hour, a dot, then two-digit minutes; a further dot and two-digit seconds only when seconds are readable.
8.45
